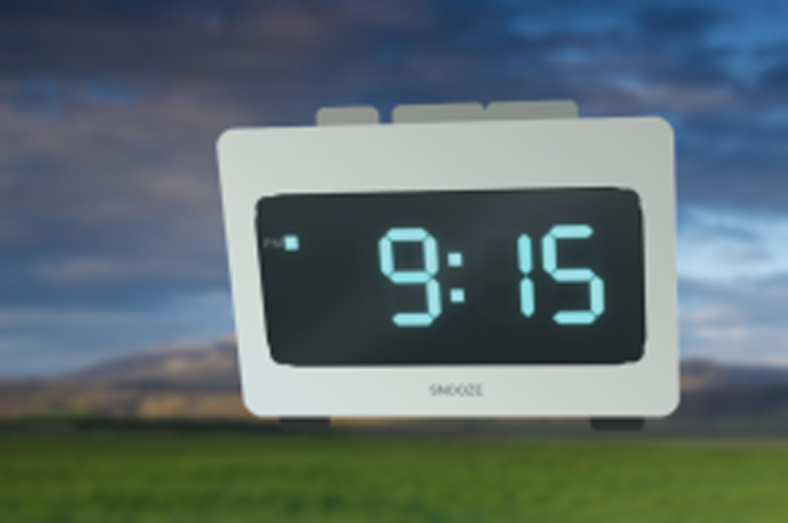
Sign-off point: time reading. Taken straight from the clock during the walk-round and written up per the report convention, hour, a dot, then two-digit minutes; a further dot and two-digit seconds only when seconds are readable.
9.15
